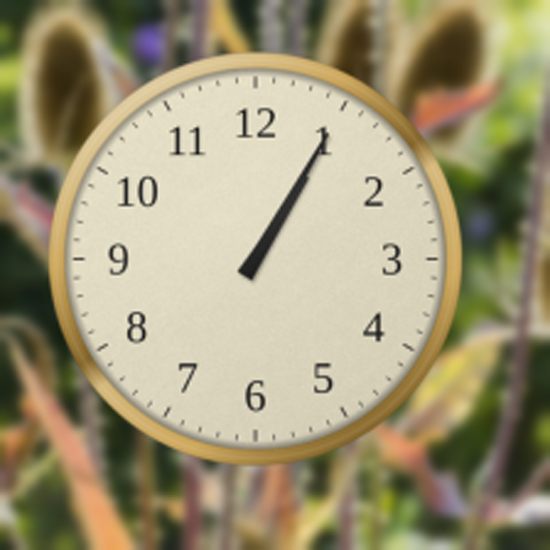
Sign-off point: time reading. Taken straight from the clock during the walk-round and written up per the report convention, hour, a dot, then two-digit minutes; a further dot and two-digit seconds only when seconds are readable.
1.05
